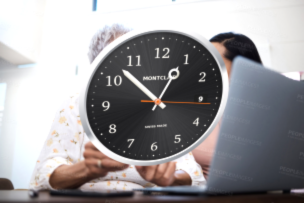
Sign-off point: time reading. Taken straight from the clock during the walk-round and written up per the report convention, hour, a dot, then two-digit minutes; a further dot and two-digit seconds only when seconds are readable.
12.52.16
